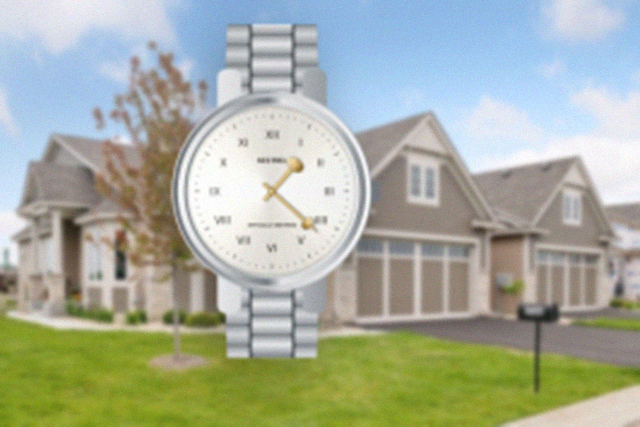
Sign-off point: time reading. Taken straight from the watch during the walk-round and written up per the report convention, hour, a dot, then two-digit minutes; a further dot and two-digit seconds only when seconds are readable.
1.22
